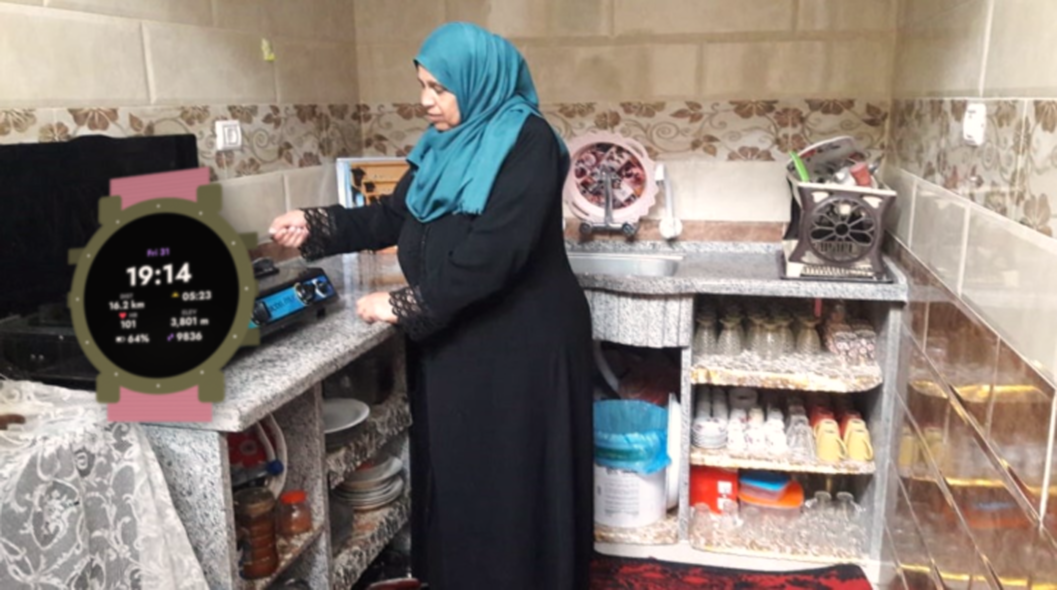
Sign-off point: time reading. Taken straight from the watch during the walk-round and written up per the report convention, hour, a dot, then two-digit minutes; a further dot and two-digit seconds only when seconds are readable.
19.14
